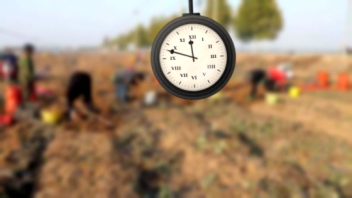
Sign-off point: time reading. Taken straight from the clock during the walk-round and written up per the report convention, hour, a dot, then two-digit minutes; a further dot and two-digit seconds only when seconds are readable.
11.48
